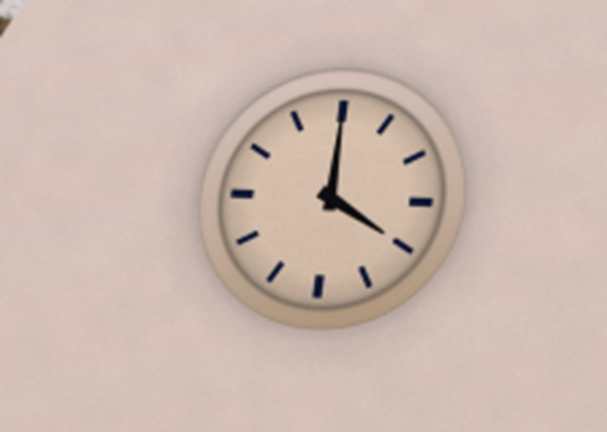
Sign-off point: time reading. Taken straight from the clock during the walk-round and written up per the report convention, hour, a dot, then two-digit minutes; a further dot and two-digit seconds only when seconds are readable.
4.00
